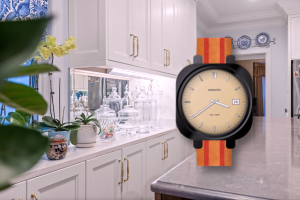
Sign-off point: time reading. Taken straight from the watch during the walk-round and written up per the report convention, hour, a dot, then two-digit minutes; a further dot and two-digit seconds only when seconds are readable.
3.39
